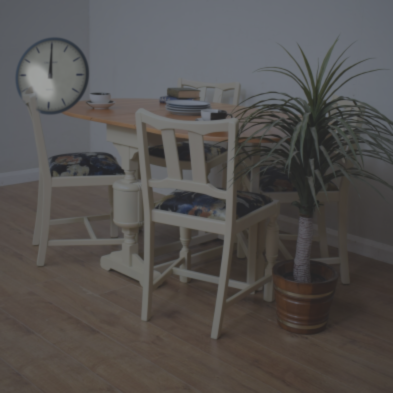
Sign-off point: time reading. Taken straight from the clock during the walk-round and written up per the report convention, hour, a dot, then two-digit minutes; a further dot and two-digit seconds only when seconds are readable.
12.00
